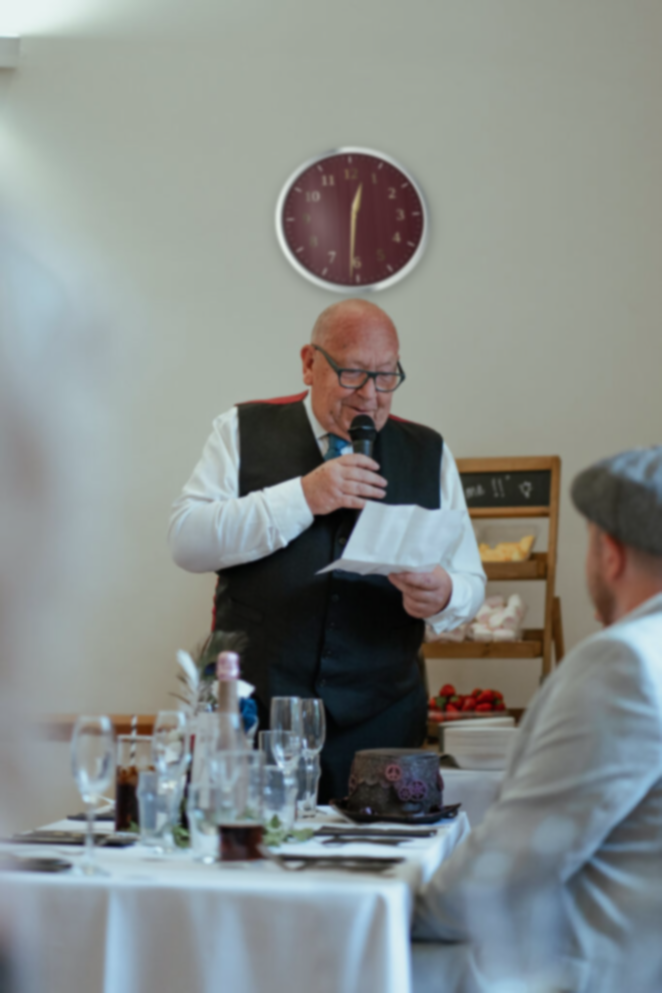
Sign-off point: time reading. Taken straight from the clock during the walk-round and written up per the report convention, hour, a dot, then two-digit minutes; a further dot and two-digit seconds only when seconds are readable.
12.31
